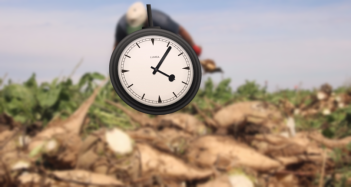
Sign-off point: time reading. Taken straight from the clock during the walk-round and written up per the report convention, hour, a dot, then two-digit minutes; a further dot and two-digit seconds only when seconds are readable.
4.06
